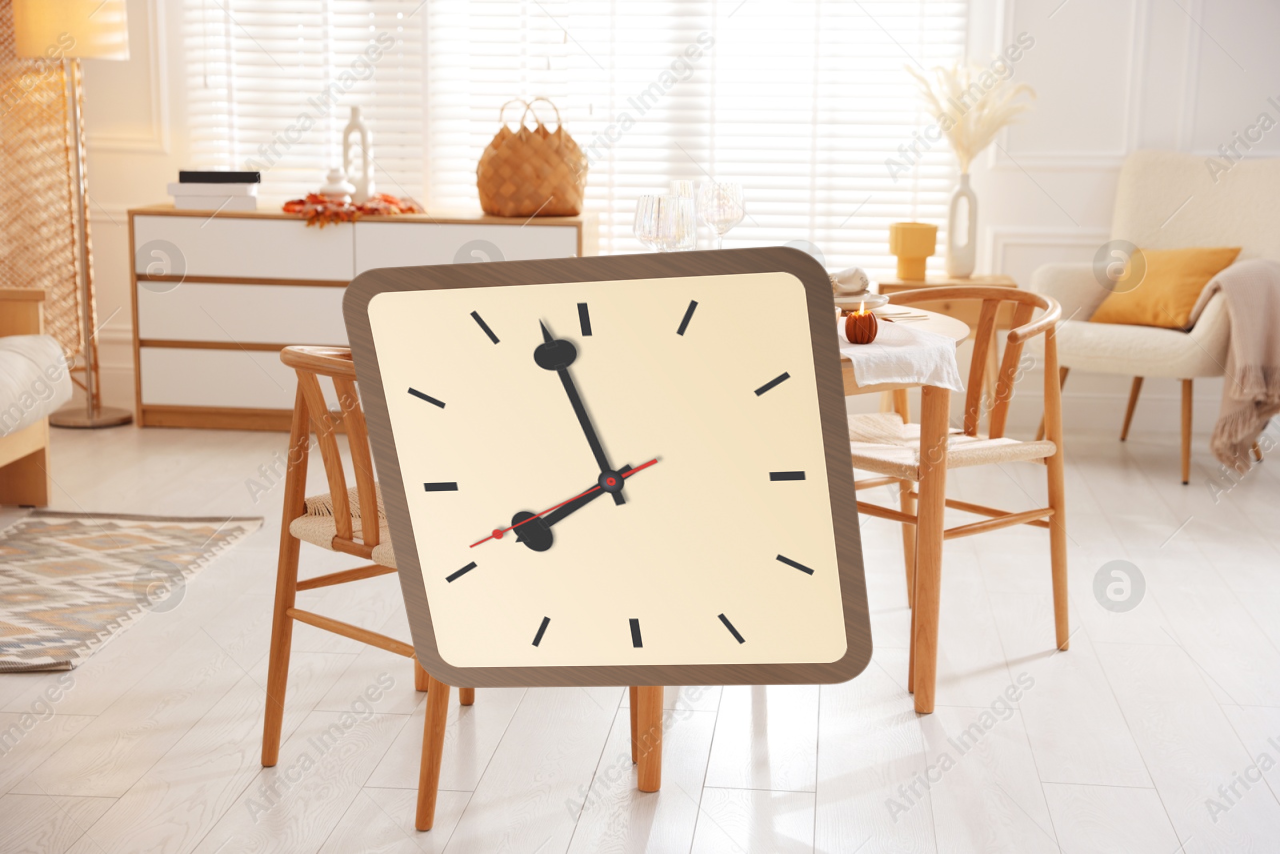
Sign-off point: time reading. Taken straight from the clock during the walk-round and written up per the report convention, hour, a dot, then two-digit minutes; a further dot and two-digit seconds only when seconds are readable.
7.57.41
